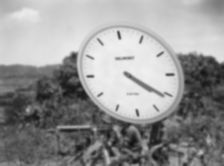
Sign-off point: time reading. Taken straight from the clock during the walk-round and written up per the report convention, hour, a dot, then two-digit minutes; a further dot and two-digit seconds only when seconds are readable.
4.21
